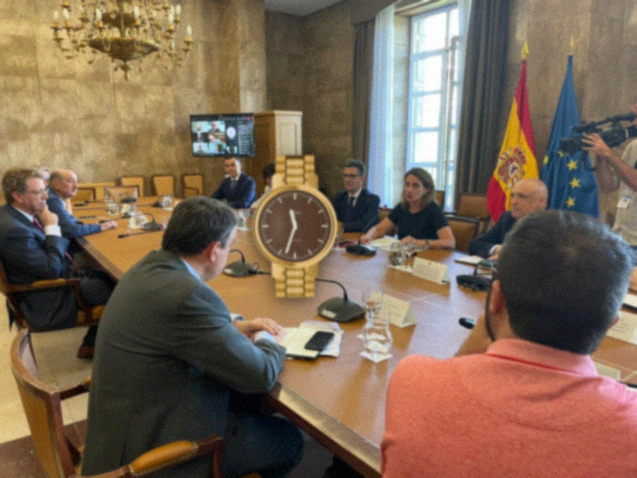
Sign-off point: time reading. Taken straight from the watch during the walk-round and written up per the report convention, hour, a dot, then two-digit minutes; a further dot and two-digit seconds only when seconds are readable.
11.33
